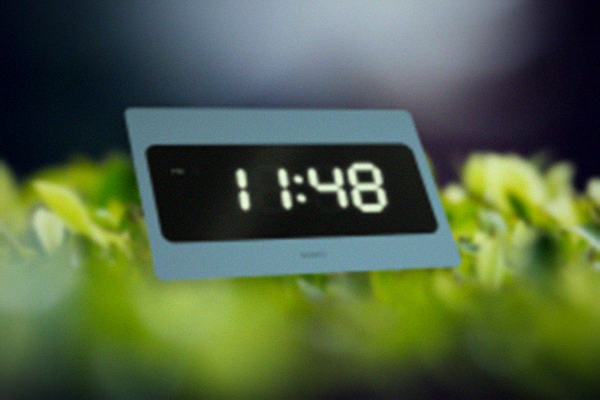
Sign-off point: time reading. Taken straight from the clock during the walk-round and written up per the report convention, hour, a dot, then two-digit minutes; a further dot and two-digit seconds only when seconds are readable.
11.48
